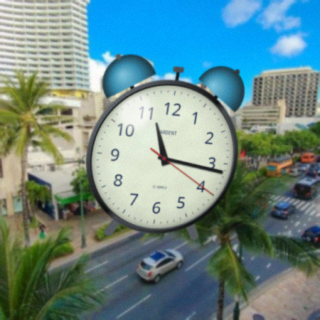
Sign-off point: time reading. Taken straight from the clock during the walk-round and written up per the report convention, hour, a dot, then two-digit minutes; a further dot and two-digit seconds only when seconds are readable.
11.16.20
